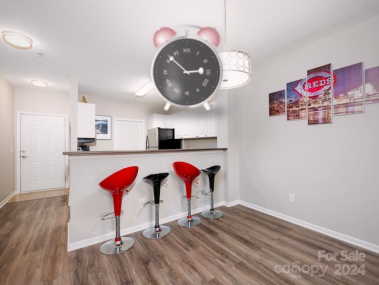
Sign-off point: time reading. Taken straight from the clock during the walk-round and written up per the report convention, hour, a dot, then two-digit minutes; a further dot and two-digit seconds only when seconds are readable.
2.52
